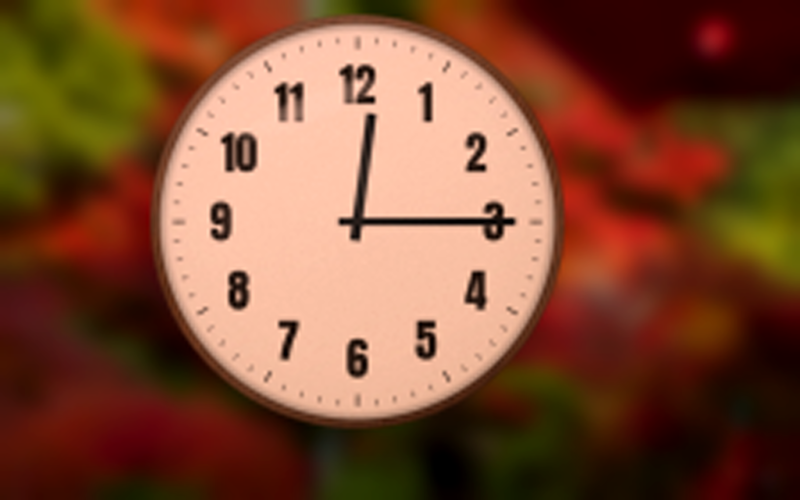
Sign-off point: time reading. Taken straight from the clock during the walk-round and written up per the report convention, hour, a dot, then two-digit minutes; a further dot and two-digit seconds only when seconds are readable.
12.15
